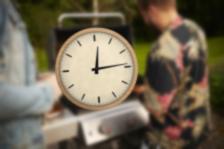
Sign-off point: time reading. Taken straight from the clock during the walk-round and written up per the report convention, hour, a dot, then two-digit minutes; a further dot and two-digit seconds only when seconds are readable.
12.14
